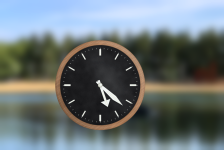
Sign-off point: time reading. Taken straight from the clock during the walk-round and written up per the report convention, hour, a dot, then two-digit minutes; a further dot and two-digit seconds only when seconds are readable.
5.22
